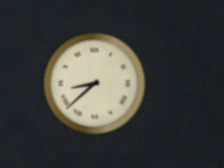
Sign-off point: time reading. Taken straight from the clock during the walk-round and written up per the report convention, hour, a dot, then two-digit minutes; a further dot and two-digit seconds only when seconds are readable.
8.38
